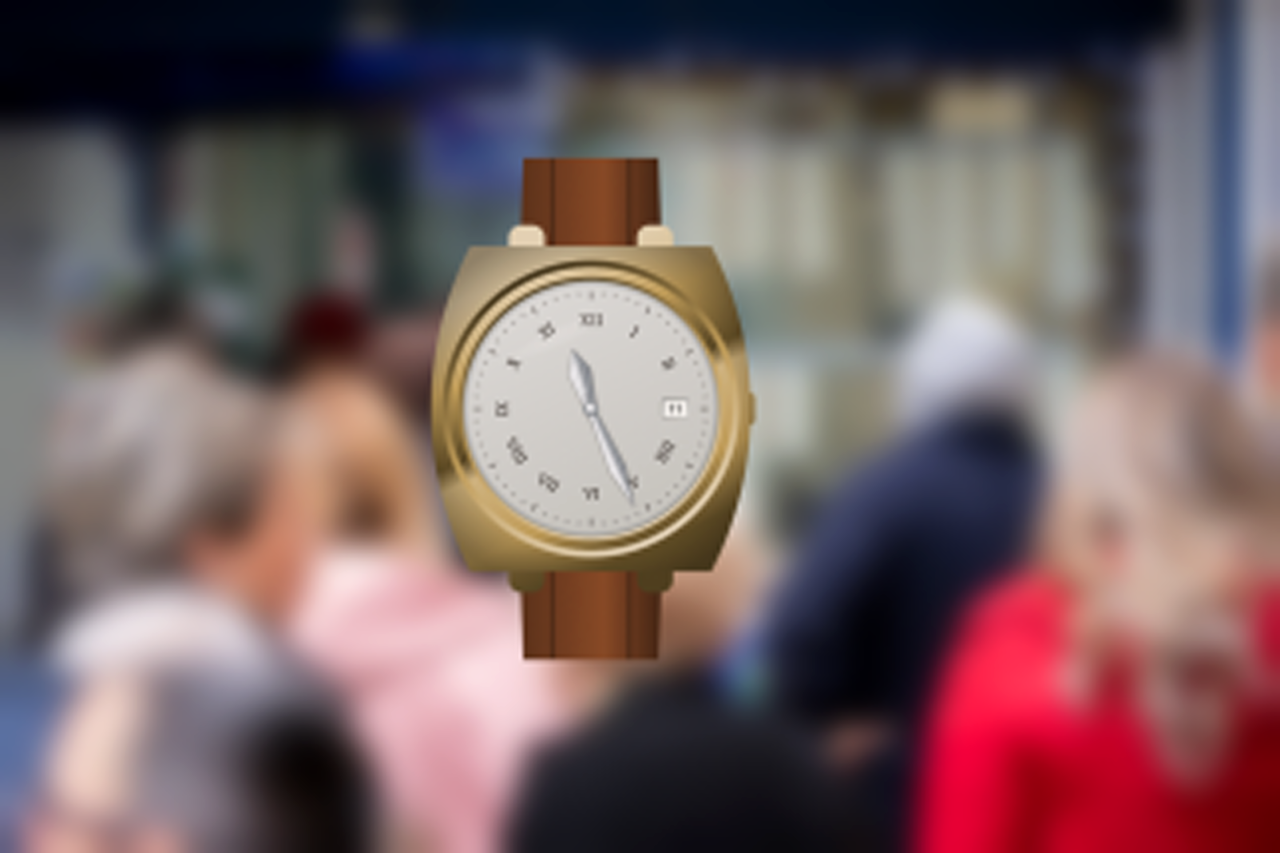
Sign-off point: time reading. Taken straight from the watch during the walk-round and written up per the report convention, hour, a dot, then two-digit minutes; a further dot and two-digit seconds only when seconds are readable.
11.26
